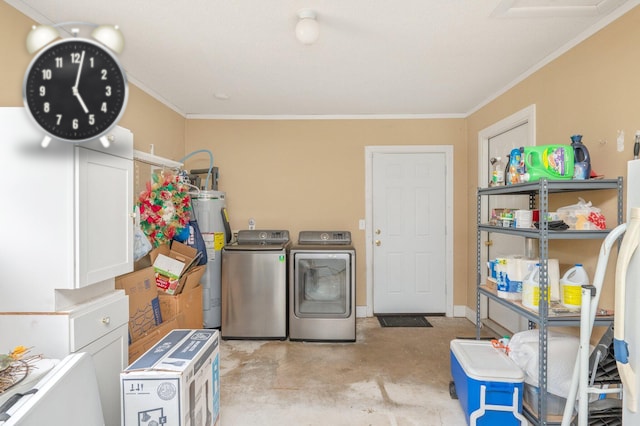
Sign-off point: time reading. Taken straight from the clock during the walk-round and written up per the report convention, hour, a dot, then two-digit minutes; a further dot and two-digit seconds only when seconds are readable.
5.02
